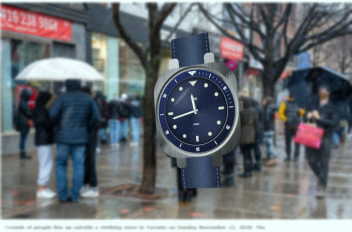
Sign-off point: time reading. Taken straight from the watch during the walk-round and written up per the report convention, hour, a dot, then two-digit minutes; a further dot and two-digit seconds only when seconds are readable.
11.43
